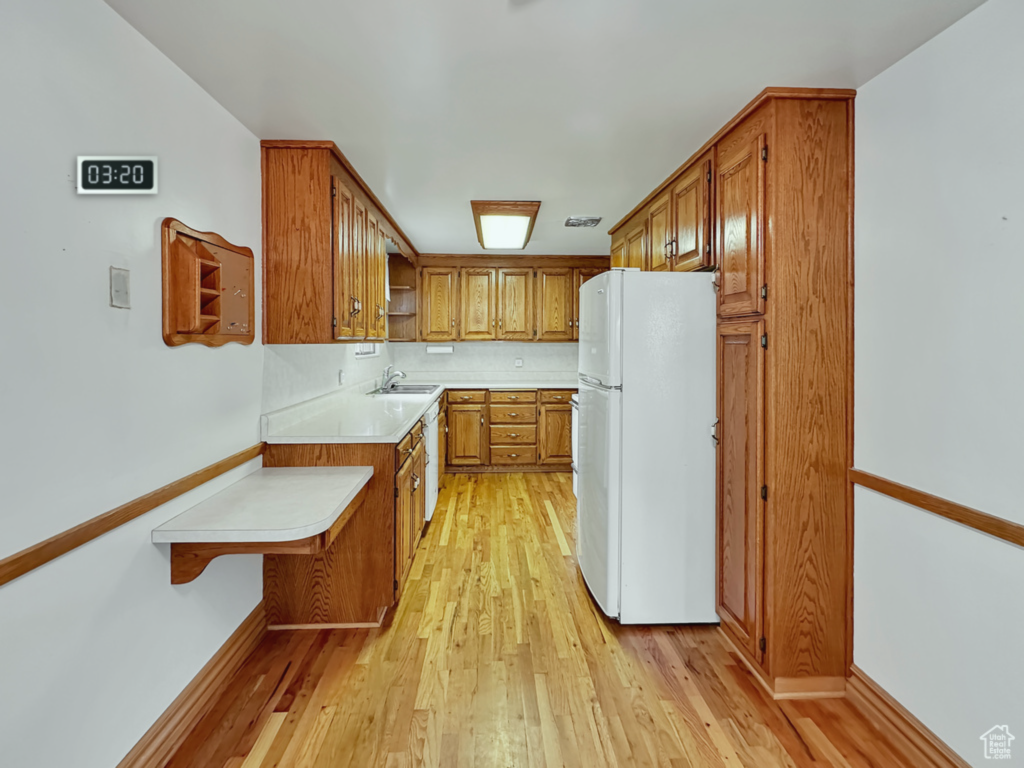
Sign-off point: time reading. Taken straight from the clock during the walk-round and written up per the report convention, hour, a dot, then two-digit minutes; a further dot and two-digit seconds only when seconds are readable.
3.20
